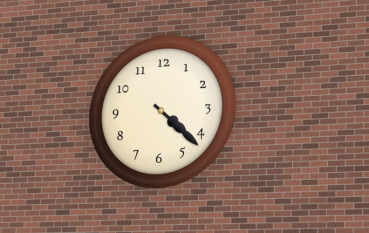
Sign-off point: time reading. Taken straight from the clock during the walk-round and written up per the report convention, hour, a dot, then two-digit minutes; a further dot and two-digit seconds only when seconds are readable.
4.22
